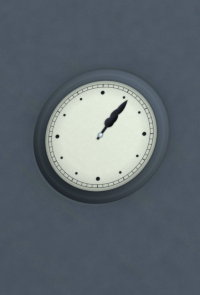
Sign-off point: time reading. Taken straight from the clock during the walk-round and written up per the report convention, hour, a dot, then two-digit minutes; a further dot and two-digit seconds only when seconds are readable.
1.06
